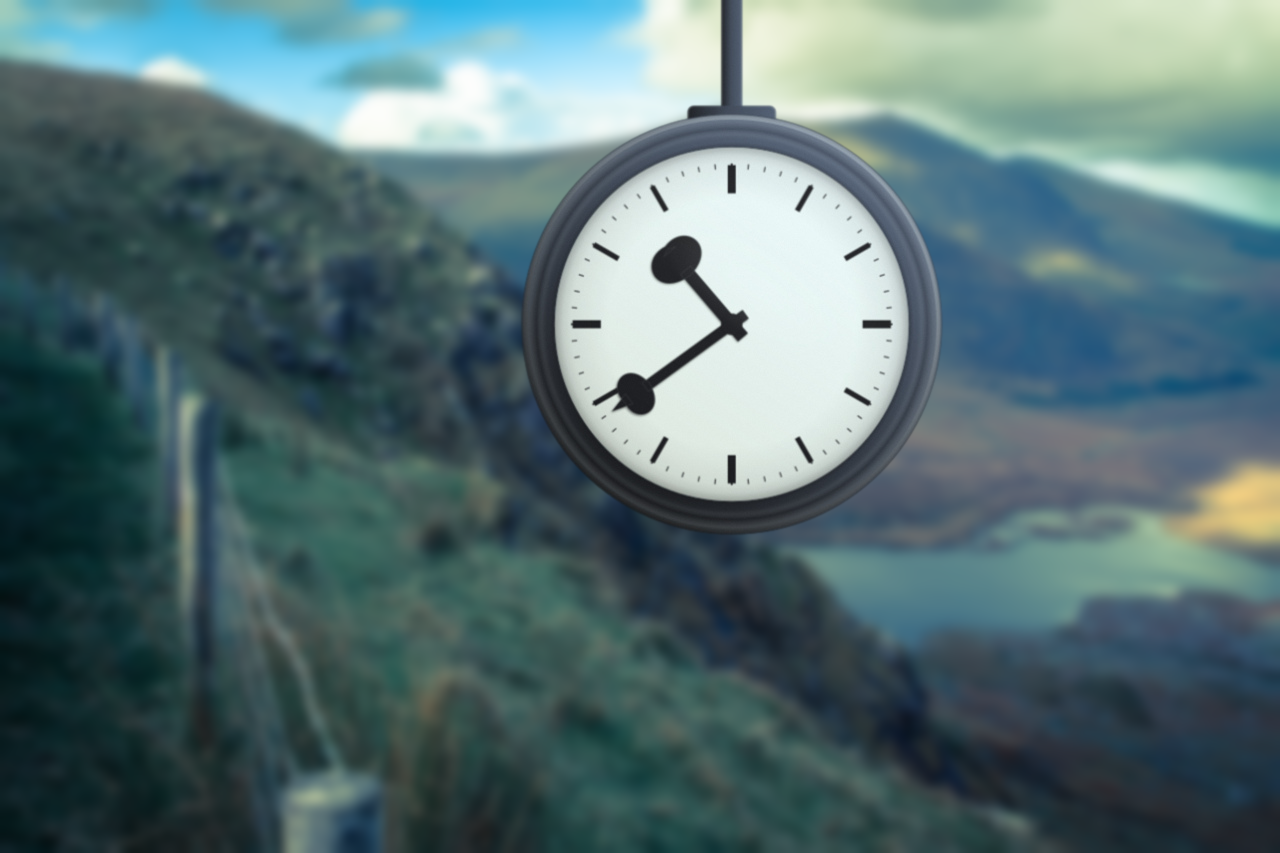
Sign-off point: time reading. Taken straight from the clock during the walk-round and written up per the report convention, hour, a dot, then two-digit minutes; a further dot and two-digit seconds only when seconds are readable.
10.39
